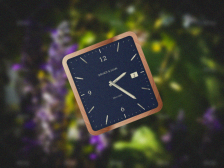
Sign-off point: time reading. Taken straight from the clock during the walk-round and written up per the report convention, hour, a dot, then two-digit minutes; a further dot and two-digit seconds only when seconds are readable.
2.24
